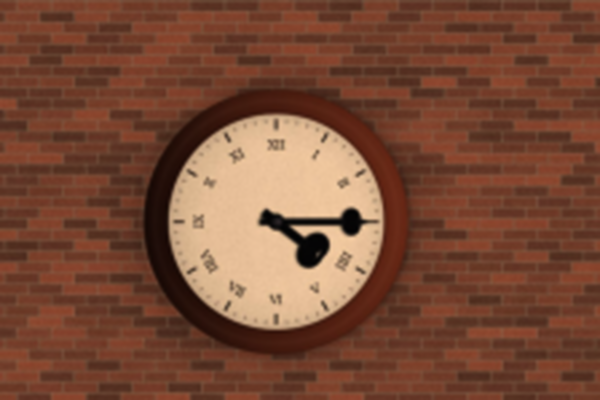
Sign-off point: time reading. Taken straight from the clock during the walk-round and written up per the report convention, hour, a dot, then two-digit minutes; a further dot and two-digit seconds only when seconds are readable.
4.15
